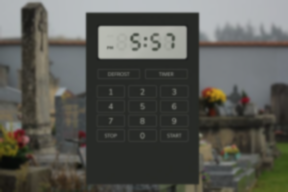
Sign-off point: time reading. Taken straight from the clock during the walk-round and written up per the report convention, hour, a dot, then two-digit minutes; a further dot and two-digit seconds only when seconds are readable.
5.57
